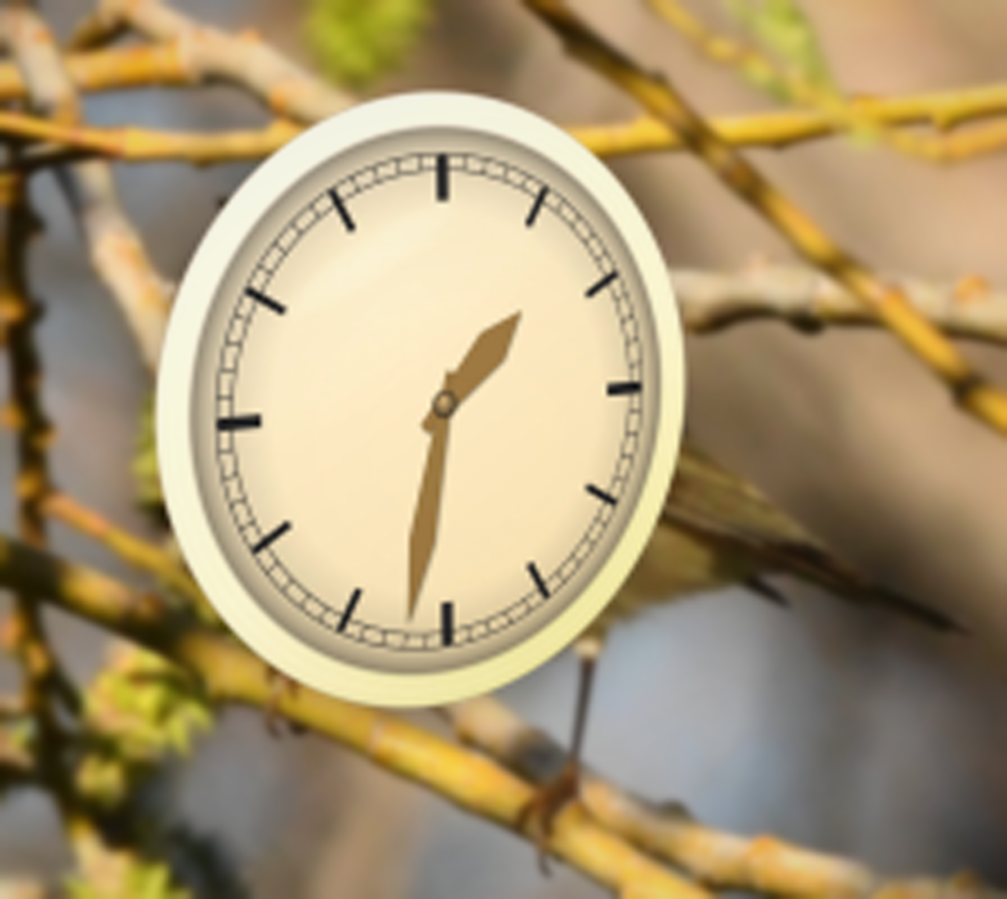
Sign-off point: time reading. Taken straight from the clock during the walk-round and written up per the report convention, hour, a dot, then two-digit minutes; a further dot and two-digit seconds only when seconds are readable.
1.32
